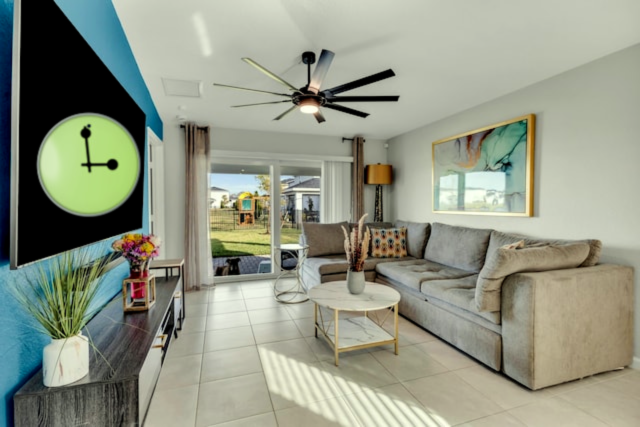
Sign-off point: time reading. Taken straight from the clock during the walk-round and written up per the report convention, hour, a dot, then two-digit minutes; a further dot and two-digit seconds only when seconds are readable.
2.59
